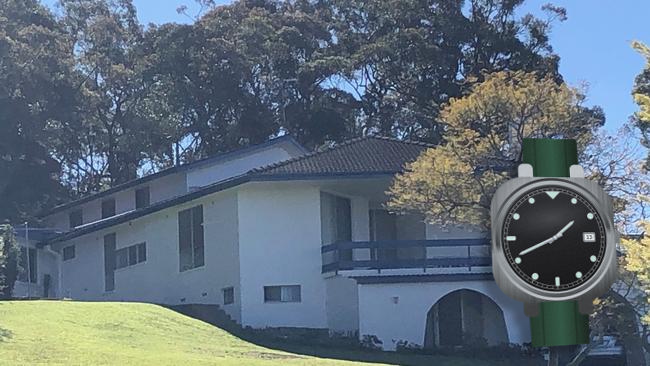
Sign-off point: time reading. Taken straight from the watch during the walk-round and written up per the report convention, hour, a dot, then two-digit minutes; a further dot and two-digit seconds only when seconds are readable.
1.41
